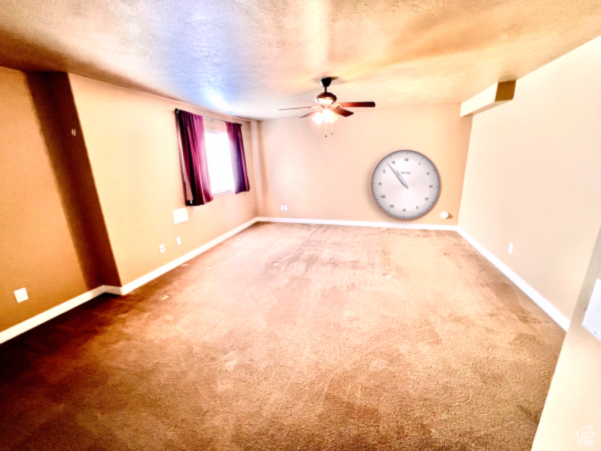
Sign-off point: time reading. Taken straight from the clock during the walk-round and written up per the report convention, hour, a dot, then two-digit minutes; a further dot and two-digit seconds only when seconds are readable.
10.53
